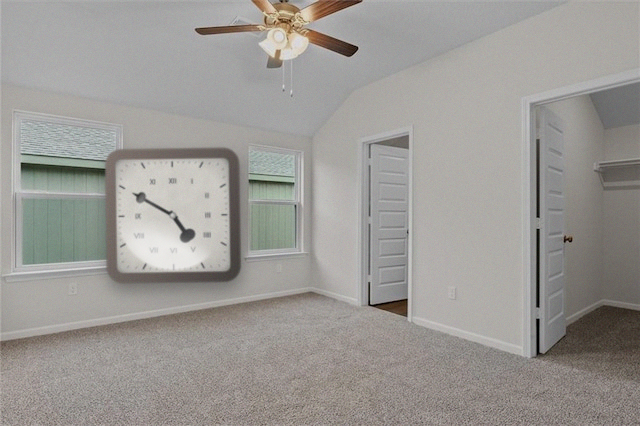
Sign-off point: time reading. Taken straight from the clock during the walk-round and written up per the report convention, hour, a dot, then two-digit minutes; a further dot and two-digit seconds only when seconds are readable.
4.50
